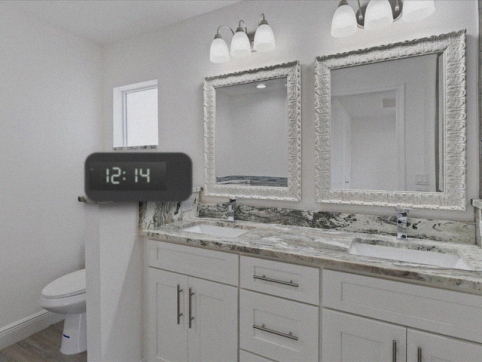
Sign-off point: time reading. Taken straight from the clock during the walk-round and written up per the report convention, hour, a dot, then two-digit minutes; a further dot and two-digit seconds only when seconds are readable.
12.14
